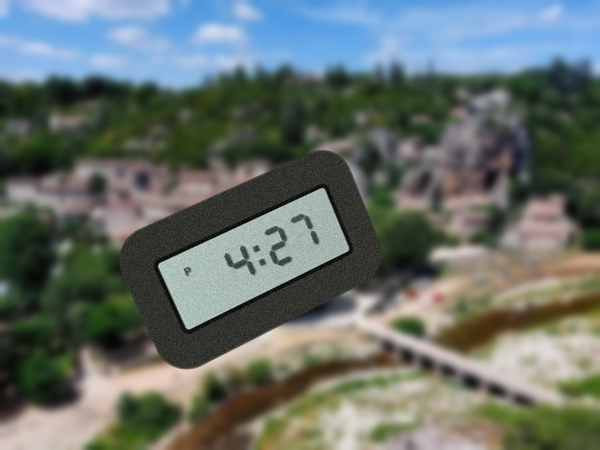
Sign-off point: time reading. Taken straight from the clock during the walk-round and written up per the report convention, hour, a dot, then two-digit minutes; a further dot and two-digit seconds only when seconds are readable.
4.27
